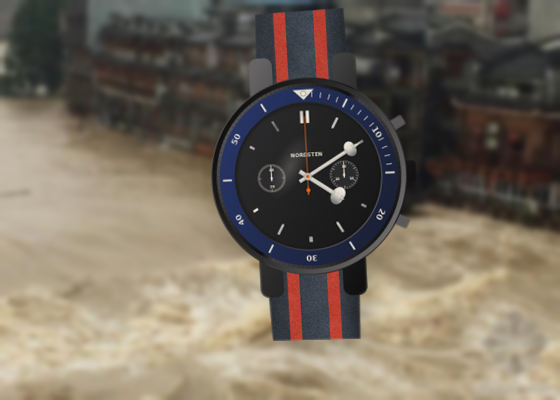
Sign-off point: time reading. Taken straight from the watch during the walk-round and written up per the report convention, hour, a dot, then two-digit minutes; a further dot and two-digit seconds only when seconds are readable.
4.10
